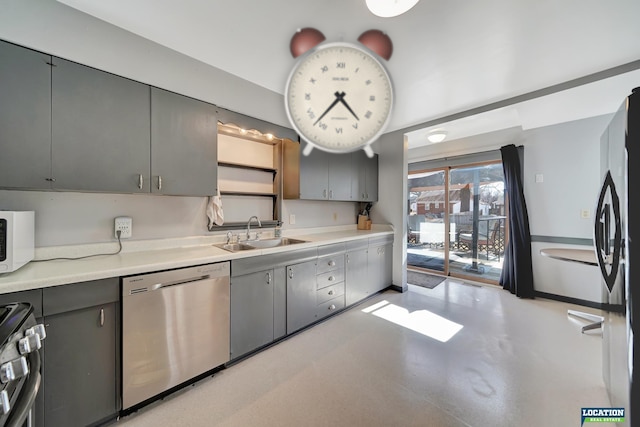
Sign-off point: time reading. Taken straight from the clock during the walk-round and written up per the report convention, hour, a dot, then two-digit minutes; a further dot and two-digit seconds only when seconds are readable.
4.37
